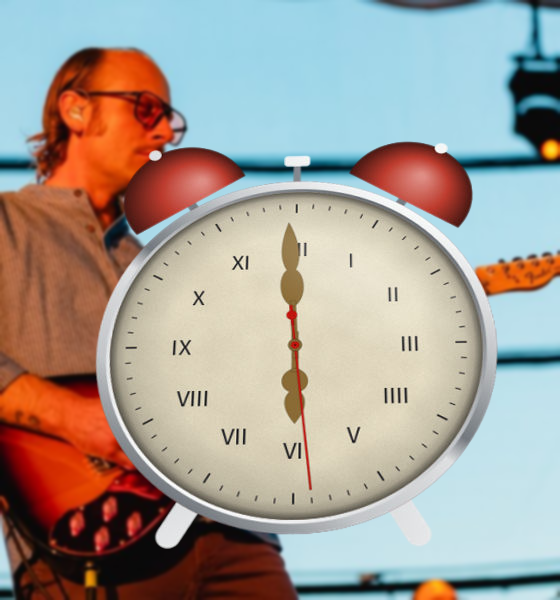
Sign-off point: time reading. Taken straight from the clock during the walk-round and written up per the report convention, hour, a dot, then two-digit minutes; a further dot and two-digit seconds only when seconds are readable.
5.59.29
